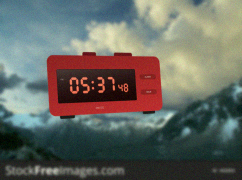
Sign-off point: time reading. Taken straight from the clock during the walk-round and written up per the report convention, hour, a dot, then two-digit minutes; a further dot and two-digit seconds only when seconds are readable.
5.37.48
